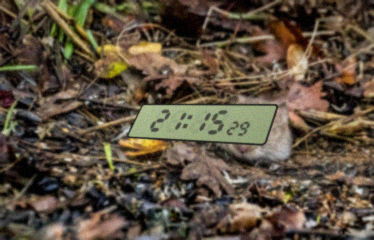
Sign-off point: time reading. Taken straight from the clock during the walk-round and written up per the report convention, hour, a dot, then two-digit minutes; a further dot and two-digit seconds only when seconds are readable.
21.15.29
